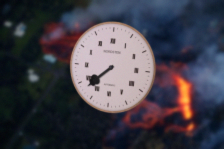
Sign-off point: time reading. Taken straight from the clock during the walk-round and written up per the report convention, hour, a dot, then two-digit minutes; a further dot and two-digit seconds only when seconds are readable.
7.38
